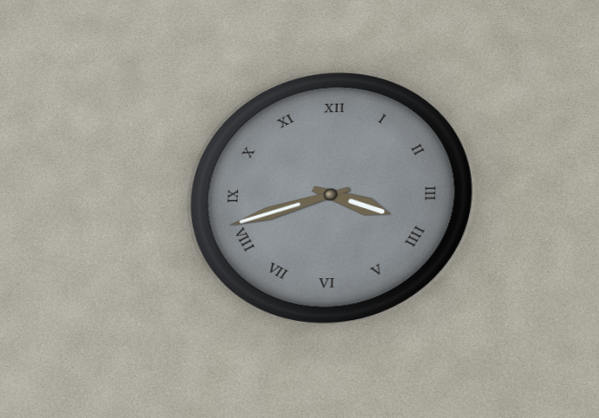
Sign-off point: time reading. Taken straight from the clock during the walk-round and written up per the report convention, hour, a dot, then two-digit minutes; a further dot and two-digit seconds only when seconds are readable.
3.42
